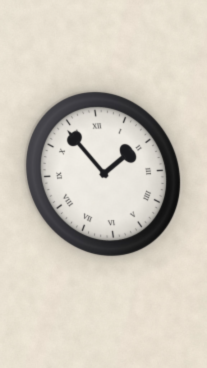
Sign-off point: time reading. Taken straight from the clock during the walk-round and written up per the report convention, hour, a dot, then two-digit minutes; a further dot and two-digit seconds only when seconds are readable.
1.54
